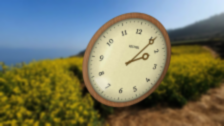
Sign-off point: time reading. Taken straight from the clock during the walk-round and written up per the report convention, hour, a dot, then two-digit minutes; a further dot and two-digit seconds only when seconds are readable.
2.06
